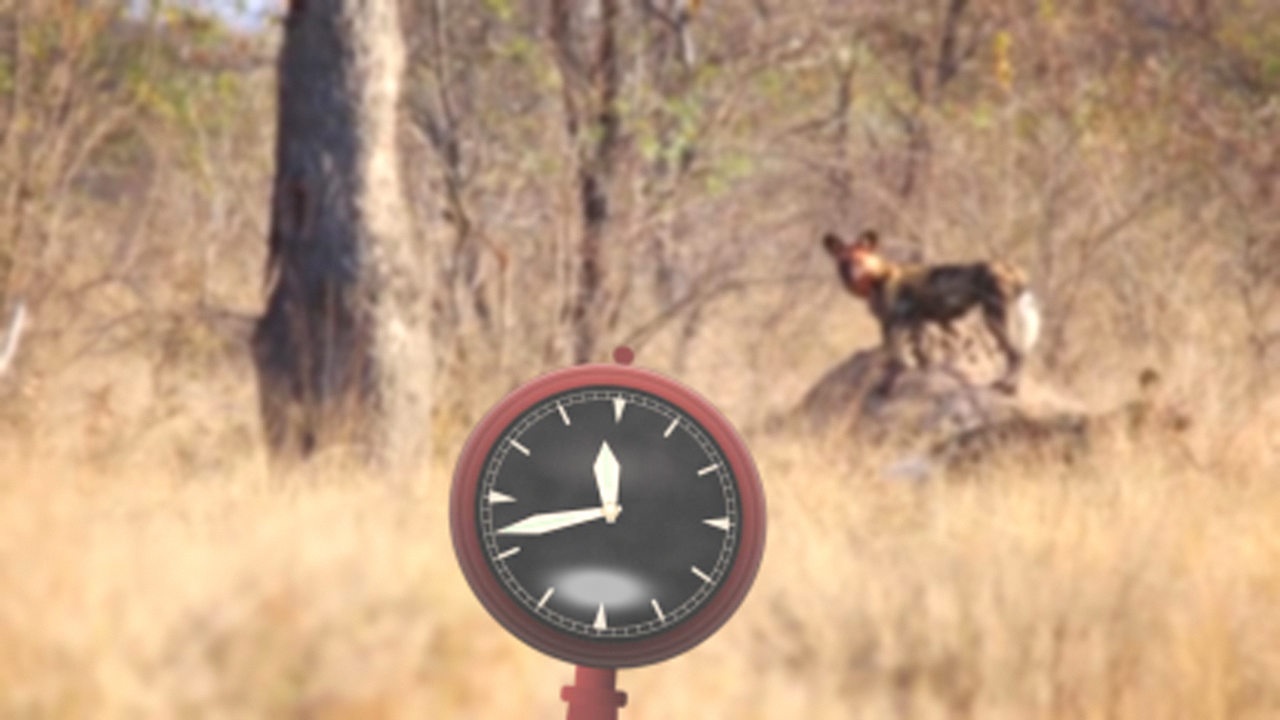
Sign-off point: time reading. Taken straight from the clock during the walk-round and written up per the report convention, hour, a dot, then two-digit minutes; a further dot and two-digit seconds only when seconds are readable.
11.42
